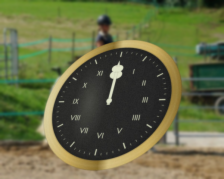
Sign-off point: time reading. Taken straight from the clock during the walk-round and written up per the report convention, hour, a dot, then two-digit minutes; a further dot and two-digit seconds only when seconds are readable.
12.00
